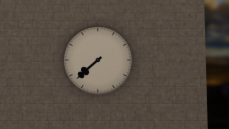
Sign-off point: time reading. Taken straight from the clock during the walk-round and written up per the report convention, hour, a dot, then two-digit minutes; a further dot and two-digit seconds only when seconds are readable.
7.38
